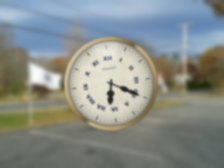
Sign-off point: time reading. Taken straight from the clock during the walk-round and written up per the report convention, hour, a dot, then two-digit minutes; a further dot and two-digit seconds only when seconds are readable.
6.20
